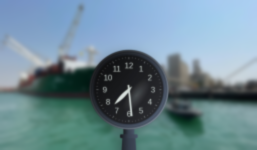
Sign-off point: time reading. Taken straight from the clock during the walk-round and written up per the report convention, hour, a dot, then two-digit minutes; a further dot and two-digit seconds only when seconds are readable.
7.29
